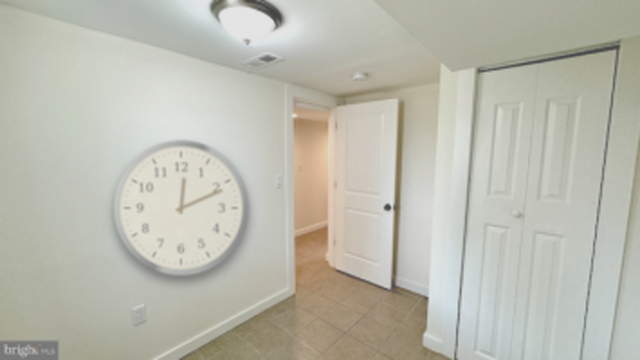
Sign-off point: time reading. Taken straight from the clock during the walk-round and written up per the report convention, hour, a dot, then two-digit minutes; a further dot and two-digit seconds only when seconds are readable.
12.11
